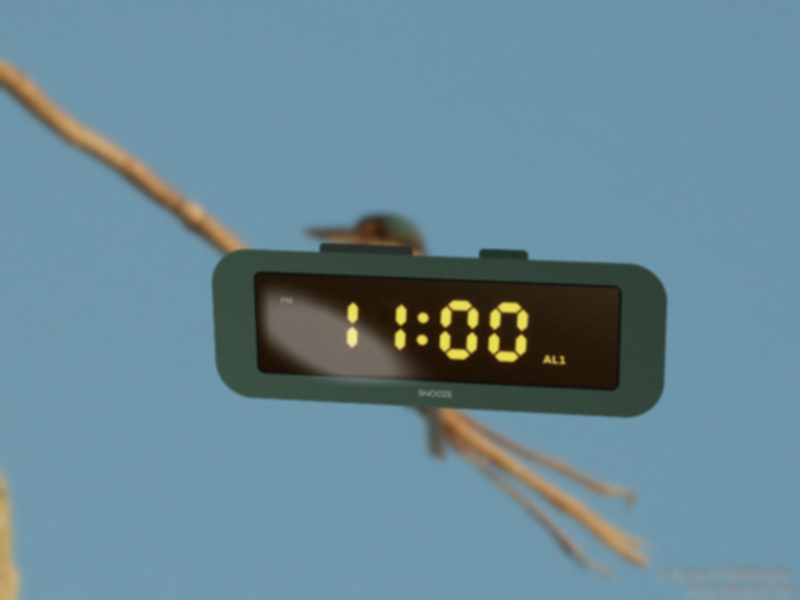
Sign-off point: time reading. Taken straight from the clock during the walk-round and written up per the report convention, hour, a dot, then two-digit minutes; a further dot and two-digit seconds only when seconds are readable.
11.00
